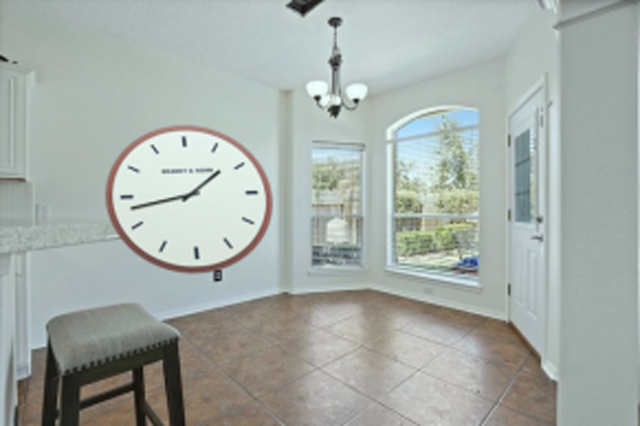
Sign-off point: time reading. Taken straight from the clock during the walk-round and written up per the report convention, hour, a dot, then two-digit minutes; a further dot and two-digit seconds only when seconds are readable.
1.43
